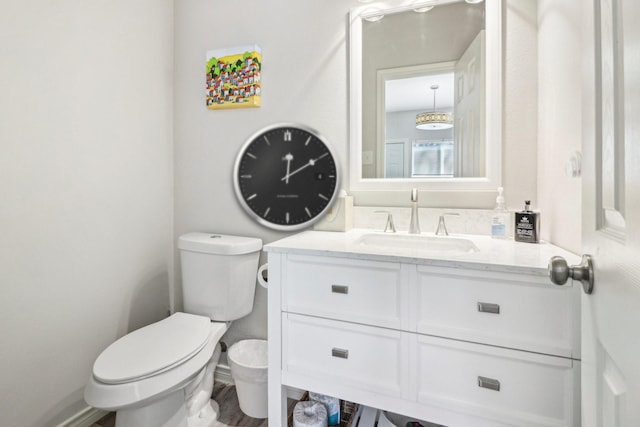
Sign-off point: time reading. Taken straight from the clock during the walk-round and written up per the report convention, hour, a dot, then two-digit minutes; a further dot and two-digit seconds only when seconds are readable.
12.10
